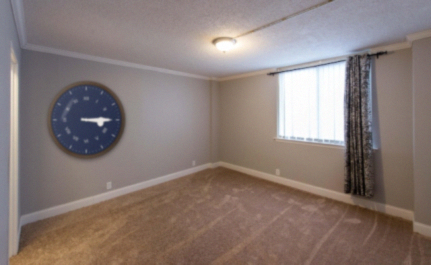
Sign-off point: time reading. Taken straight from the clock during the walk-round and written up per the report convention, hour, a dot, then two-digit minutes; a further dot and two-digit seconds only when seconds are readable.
3.15
